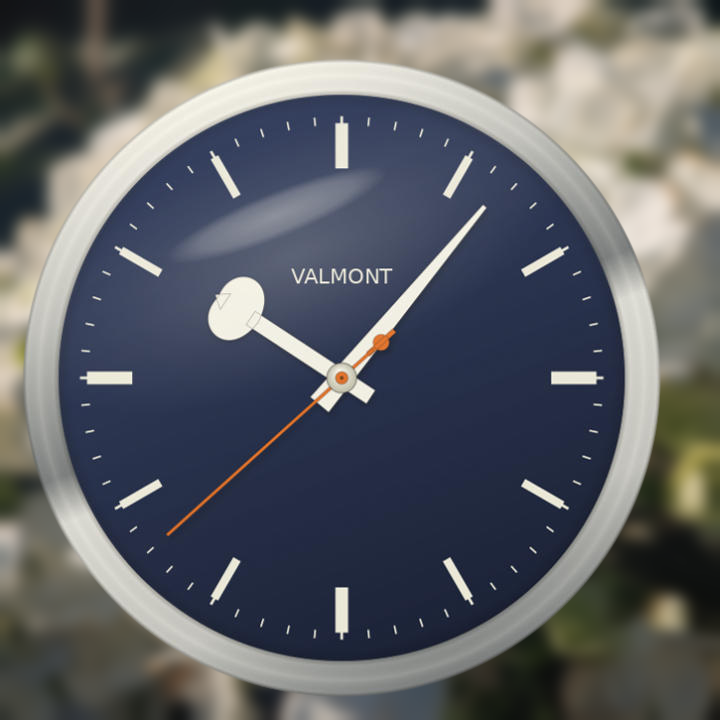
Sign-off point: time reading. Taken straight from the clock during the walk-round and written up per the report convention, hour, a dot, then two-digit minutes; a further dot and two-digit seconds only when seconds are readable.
10.06.38
